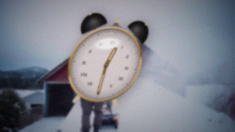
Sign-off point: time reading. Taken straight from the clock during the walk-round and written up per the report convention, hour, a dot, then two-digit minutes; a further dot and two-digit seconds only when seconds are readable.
12.30
